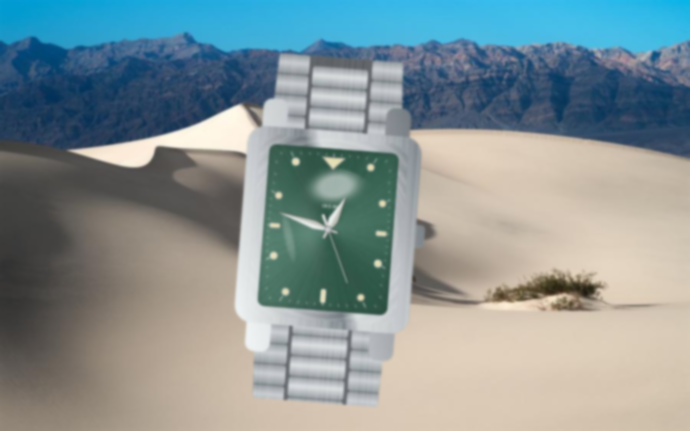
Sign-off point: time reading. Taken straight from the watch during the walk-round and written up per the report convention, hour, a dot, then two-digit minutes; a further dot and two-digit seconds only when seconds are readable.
12.47.26
